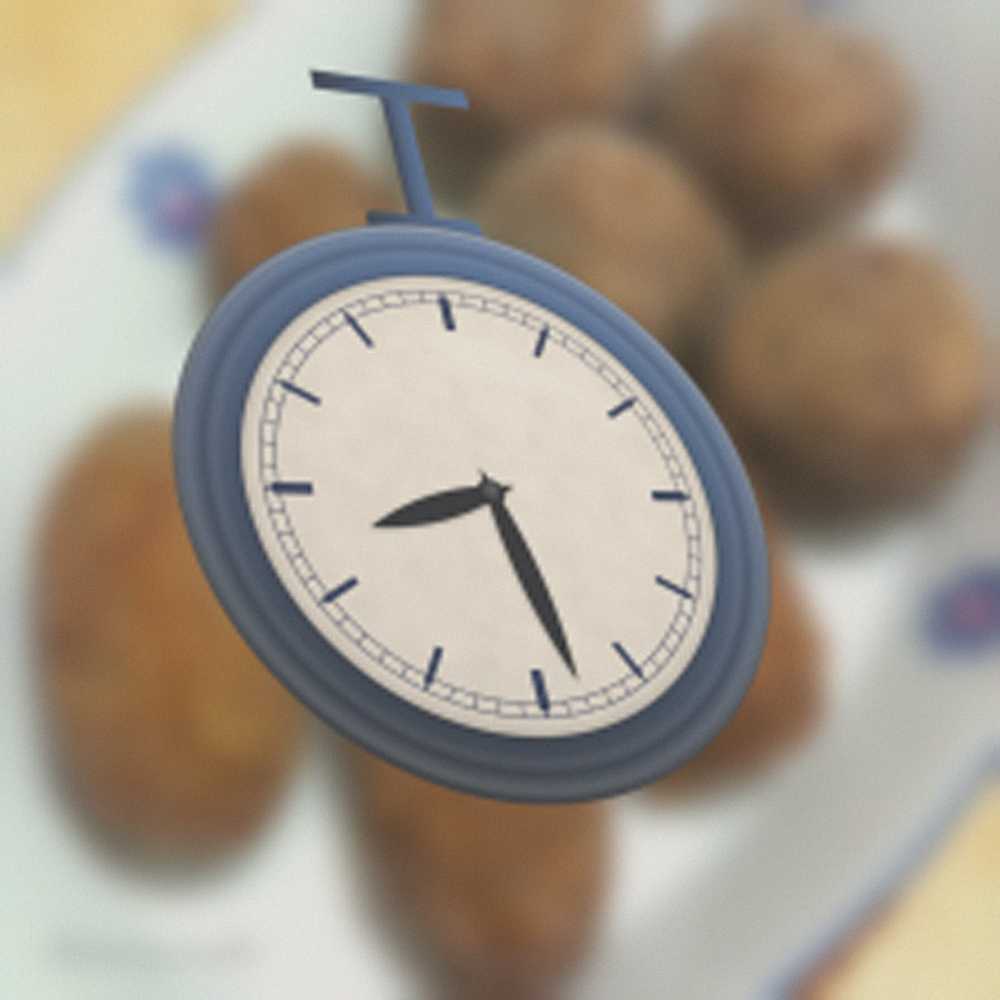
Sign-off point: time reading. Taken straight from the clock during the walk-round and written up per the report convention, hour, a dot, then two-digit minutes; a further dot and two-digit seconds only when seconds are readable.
8.28
